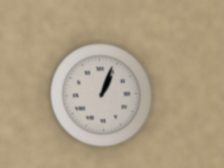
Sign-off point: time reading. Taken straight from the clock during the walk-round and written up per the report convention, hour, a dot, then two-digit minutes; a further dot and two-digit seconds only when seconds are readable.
1.04
